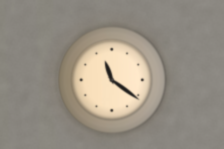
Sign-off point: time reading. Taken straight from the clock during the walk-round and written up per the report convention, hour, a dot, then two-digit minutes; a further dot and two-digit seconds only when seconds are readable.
11.21
